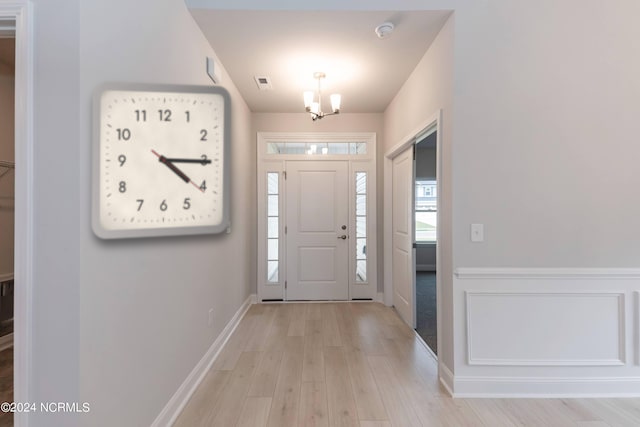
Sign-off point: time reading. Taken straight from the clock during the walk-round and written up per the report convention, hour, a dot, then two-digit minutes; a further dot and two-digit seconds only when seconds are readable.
4.15.21
